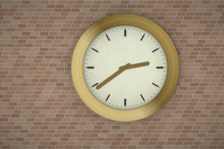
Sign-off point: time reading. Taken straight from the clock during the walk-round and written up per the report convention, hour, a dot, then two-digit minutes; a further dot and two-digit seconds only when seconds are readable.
2.39
